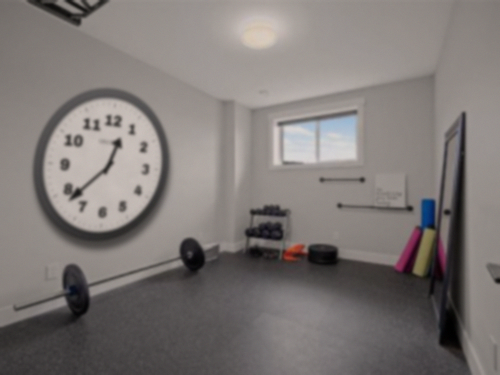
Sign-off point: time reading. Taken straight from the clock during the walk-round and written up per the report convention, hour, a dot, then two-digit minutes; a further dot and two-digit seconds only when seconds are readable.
12.38
